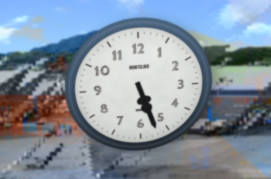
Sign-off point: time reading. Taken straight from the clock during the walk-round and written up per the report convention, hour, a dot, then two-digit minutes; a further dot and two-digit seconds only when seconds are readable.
5.27
